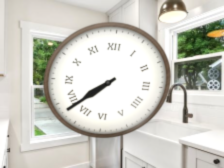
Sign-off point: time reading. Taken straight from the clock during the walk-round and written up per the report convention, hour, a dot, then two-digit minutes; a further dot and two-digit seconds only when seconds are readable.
7.38
